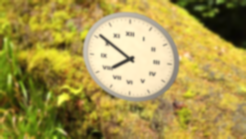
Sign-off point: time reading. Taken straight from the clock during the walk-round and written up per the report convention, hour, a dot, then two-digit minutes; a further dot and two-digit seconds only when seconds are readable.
7.51
